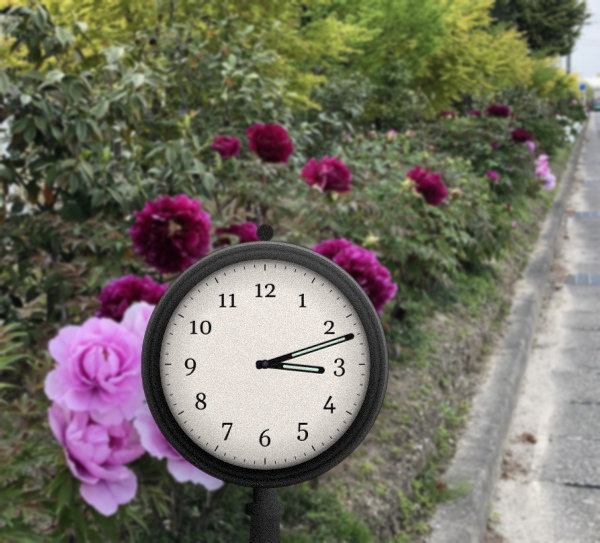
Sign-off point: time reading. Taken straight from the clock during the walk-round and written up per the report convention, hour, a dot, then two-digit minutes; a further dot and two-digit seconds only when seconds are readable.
3.12
